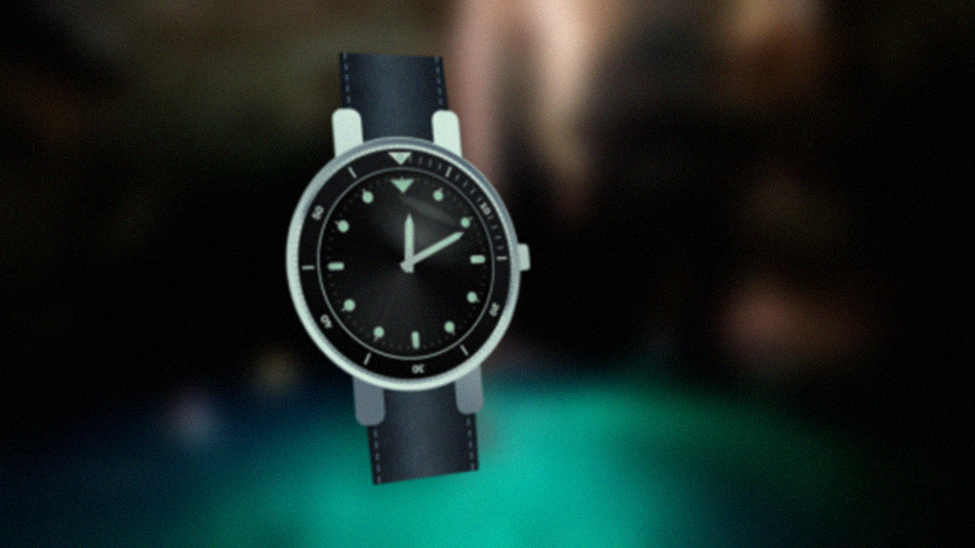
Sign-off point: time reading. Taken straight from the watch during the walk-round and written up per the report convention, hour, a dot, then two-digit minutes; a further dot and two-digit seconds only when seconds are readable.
12.11
